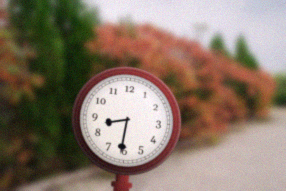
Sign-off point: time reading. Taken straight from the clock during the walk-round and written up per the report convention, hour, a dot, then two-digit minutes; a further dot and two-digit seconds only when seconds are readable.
8.31
